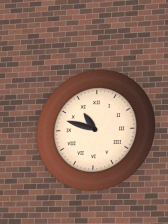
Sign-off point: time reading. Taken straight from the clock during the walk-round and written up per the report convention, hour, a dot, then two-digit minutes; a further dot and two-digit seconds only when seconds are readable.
10.48
